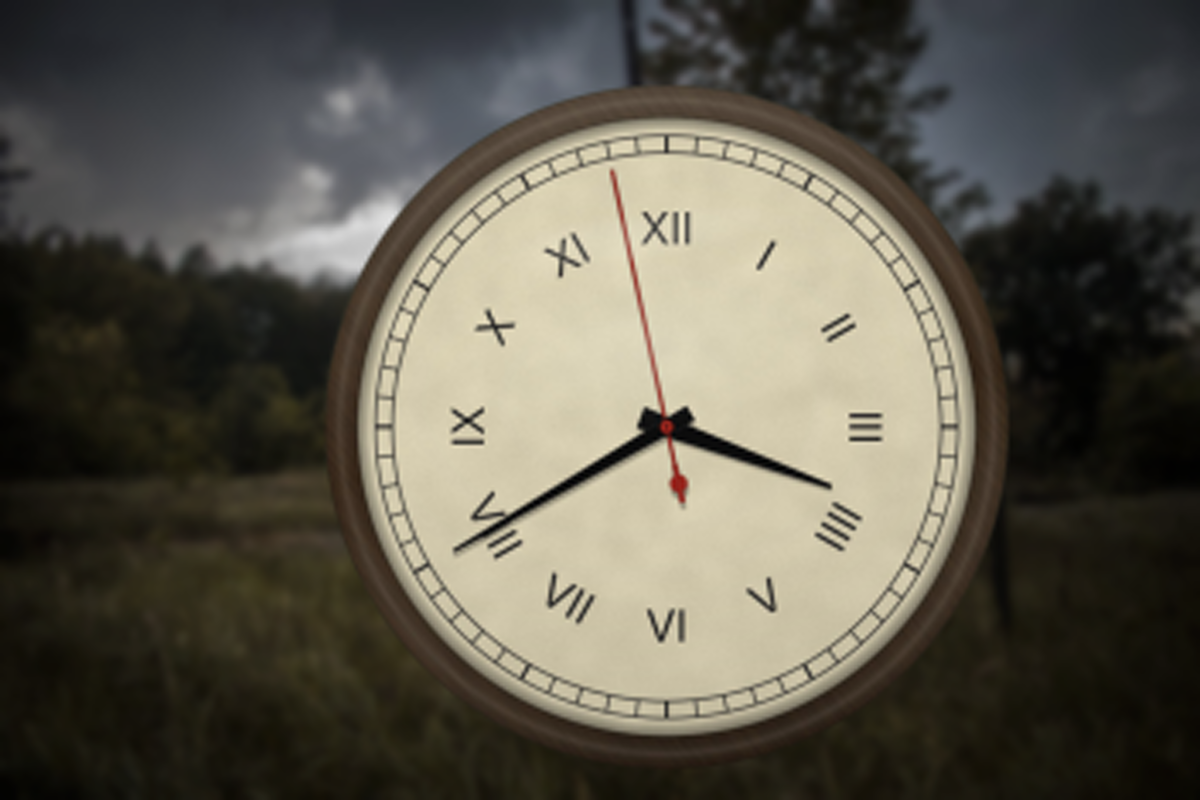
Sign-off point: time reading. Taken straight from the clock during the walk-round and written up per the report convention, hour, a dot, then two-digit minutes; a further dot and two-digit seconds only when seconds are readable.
3.39.58
